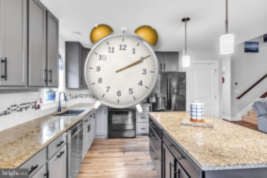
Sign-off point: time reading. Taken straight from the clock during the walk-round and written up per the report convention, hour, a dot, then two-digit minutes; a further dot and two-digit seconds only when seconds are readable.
2.10
